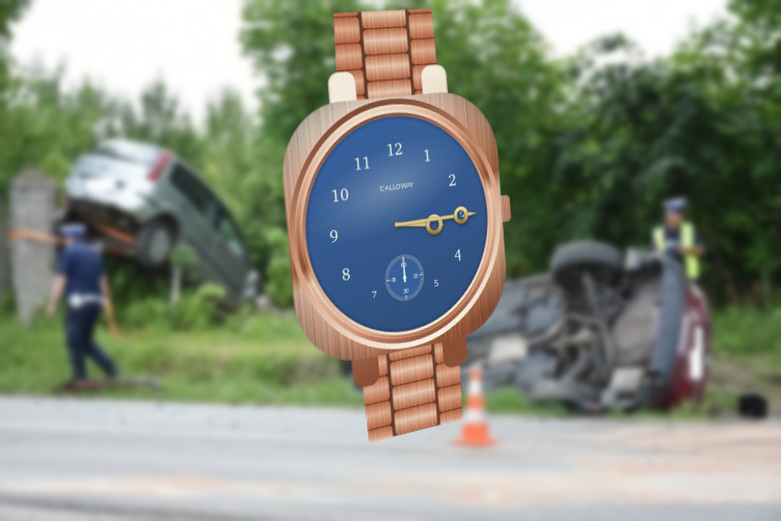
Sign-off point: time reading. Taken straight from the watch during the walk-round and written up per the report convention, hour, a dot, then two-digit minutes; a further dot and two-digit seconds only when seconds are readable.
3.15
